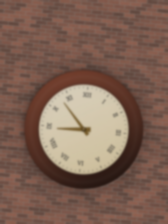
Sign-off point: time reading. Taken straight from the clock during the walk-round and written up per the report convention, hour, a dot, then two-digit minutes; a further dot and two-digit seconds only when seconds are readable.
8.53
